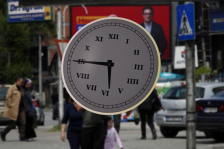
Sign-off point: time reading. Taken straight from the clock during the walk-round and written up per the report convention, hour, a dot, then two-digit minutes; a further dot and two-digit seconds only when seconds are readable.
5.45
